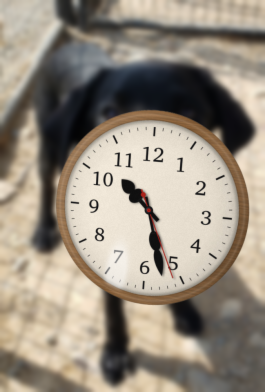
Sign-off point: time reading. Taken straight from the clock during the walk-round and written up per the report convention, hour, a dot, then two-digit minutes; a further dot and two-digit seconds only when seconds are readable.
10.27.26
